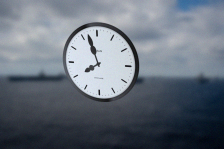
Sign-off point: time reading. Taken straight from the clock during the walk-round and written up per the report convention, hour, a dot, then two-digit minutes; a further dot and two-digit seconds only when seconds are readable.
7.57
